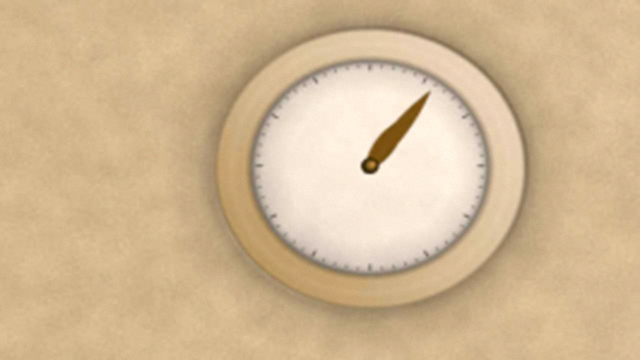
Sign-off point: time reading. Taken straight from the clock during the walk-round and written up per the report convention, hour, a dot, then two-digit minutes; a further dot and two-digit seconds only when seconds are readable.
1.06
